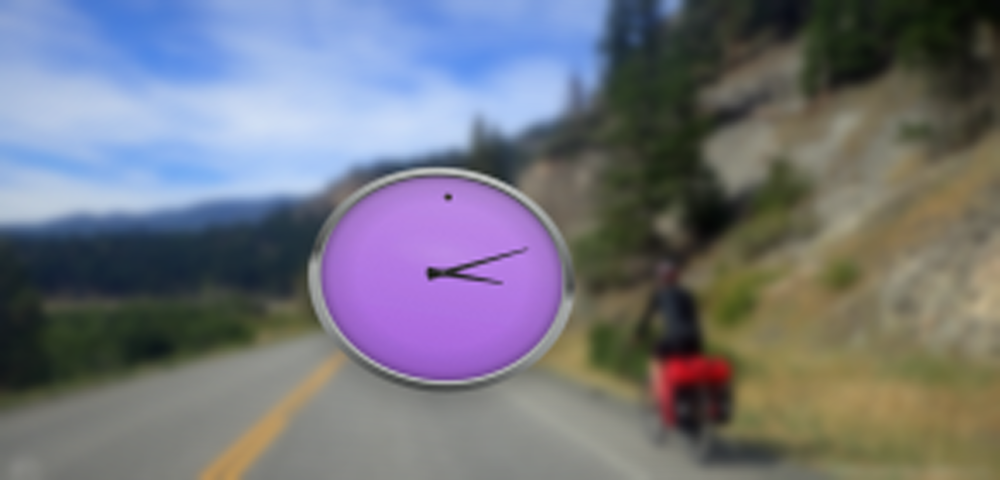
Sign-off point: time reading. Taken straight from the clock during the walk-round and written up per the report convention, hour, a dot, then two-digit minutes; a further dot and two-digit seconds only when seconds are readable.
3.11
